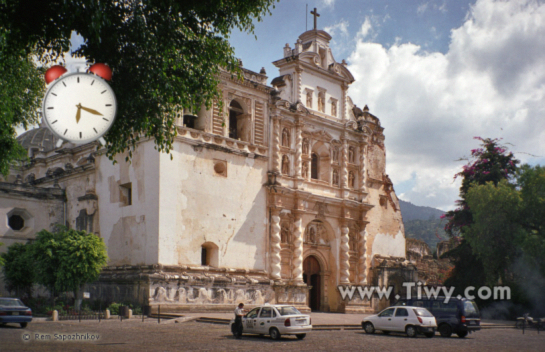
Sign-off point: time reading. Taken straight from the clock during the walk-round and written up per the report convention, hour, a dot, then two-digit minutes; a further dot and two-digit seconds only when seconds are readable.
6.19
